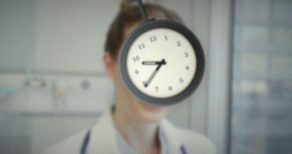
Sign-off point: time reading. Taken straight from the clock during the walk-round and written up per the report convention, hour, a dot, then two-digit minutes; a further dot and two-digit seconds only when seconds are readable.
9.39
